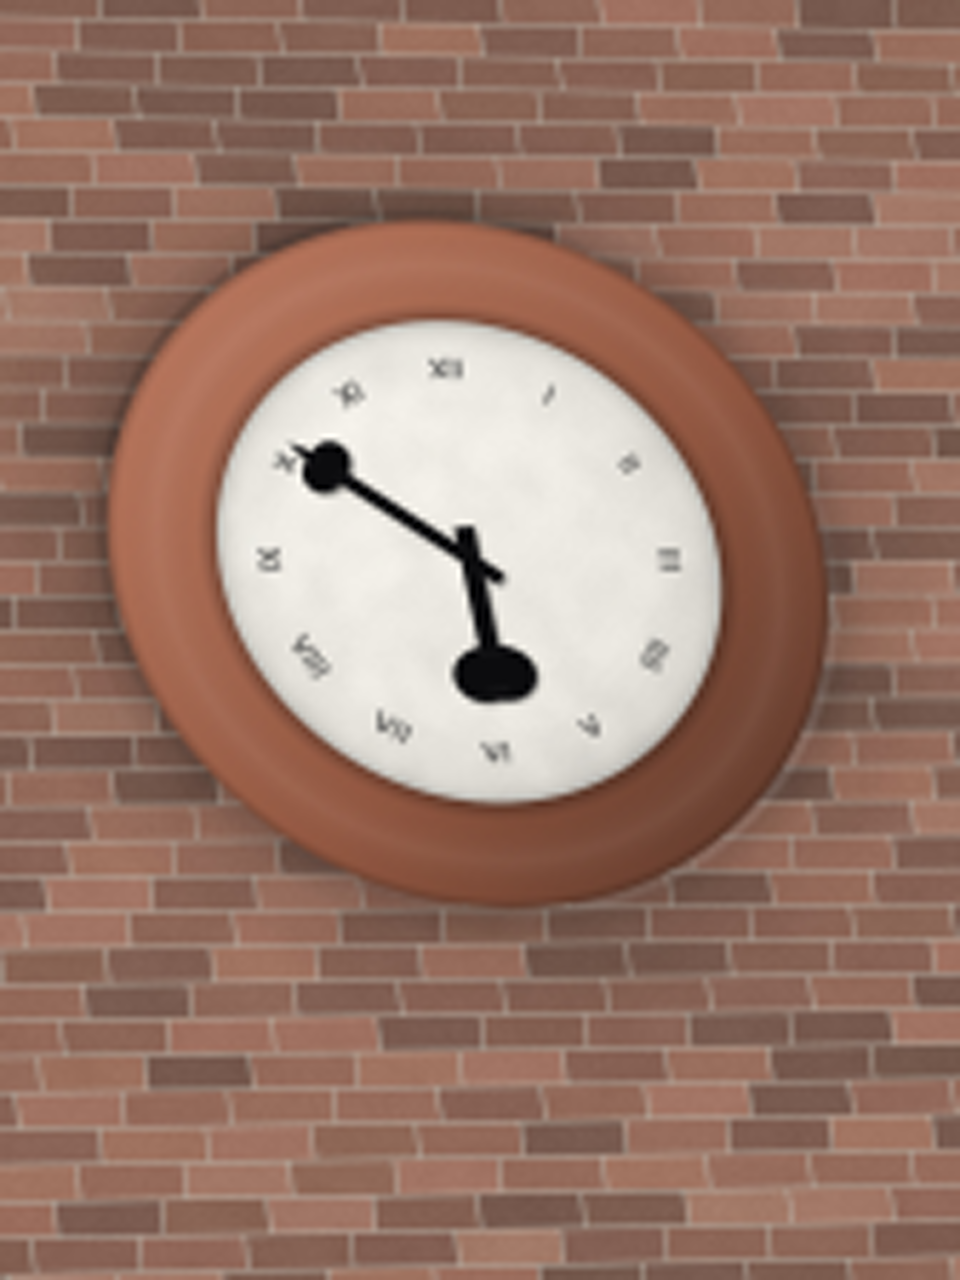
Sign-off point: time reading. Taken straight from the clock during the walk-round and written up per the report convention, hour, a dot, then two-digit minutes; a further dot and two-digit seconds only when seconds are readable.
5.51
